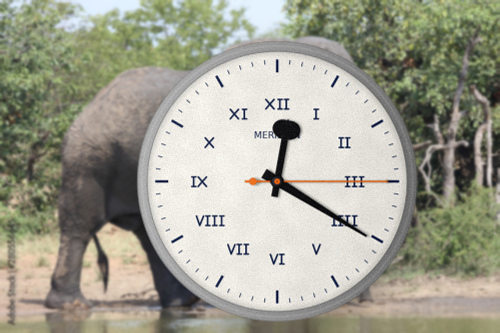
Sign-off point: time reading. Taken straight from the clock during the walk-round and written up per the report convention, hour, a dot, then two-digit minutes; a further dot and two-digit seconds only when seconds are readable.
12.20.15
